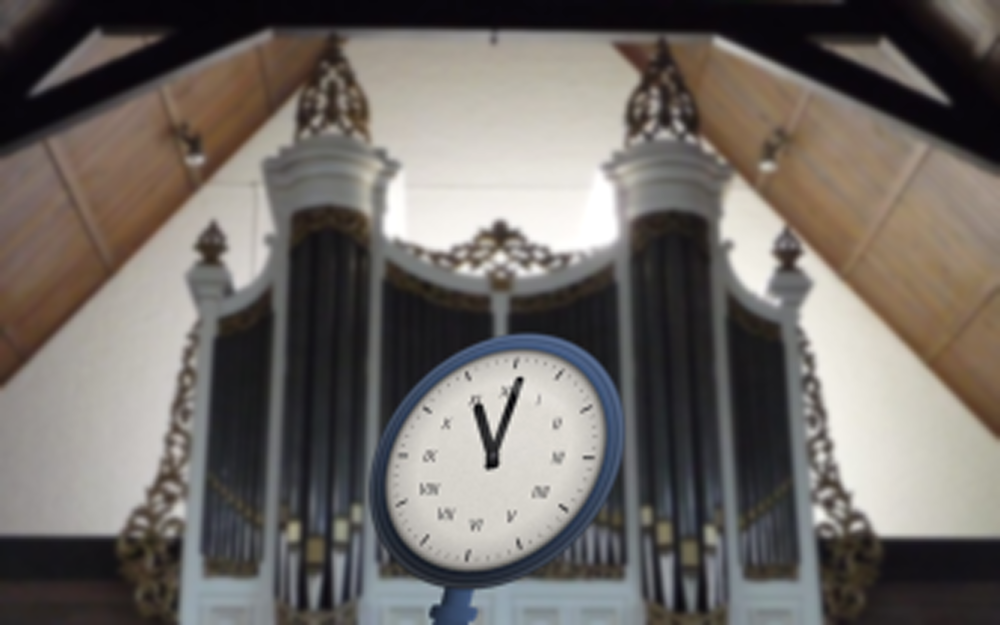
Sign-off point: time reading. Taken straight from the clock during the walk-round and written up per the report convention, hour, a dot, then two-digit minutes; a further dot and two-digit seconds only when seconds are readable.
11.01
